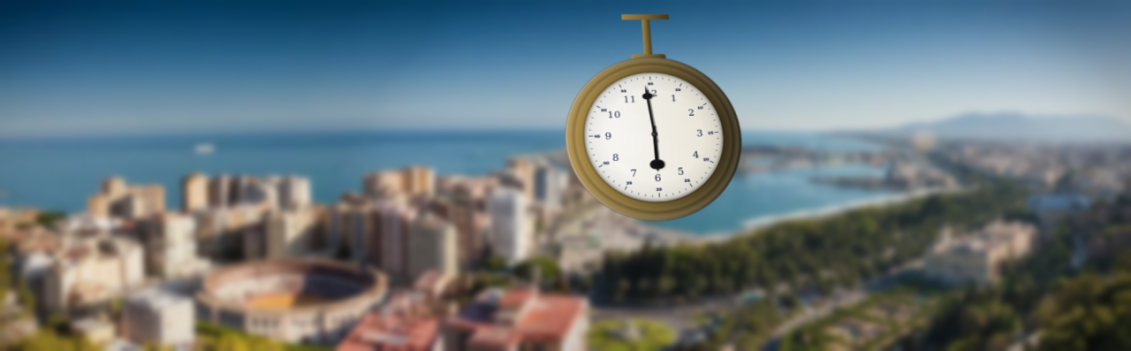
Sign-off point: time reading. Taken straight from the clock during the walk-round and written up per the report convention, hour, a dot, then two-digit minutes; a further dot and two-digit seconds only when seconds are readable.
5.59
